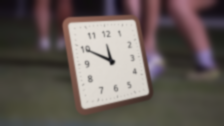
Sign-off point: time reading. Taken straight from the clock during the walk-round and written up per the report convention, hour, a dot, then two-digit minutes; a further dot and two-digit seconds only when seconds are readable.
11.50
